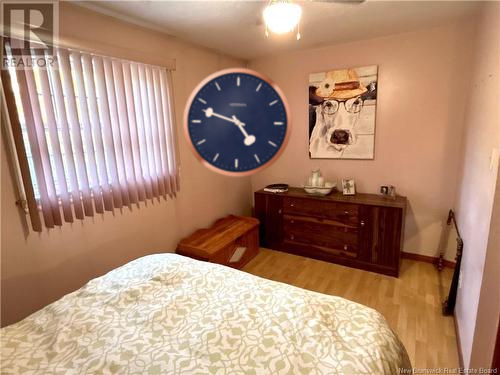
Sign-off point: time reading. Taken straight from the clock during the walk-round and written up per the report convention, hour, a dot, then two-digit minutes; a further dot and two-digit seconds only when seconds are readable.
4.48
